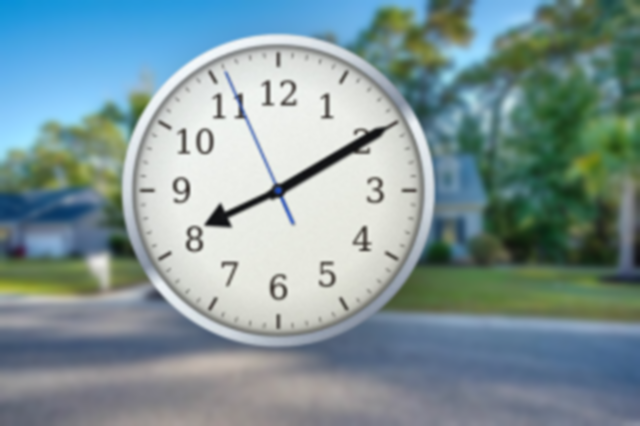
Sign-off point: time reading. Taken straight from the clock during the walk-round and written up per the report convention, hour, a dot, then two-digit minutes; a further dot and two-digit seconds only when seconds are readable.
8.09.56
